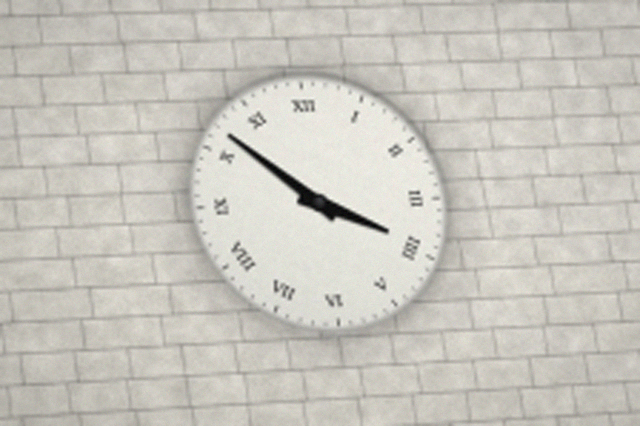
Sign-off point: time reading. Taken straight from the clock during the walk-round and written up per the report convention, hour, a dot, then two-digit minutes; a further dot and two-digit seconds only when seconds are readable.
3.52
